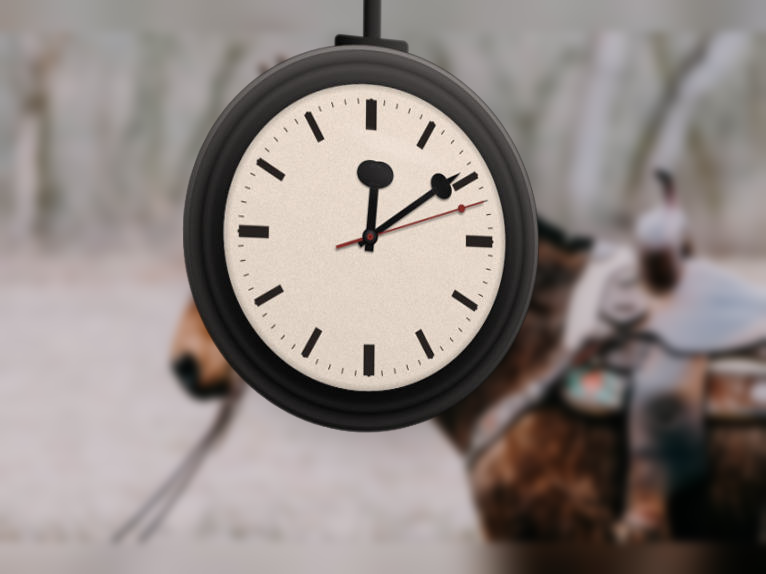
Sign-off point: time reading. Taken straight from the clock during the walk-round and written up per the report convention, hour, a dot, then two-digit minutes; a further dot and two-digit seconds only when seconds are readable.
12.09.12
